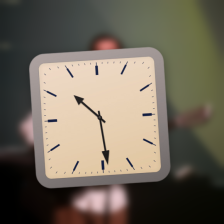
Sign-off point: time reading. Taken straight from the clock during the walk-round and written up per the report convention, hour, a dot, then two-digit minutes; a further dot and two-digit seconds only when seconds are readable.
10.29
